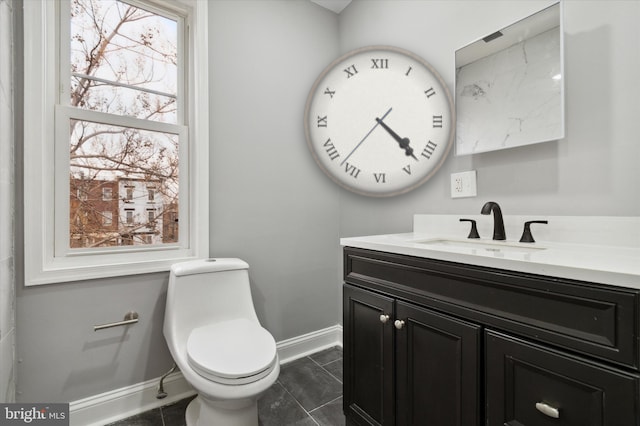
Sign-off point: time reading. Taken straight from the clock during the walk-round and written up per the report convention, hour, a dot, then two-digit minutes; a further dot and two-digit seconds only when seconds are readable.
4.22.37
